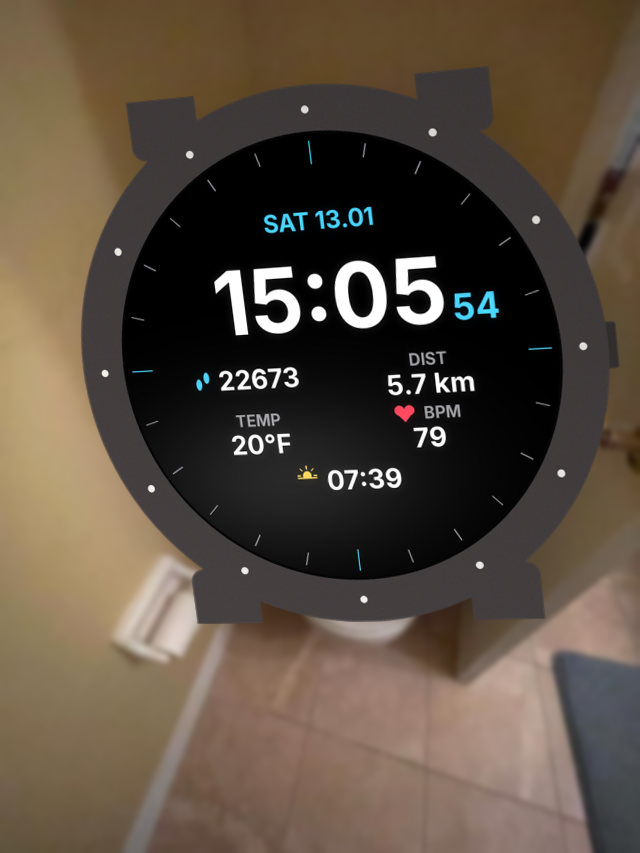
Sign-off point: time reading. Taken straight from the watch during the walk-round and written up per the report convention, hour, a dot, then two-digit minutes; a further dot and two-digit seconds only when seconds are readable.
15.05.54
